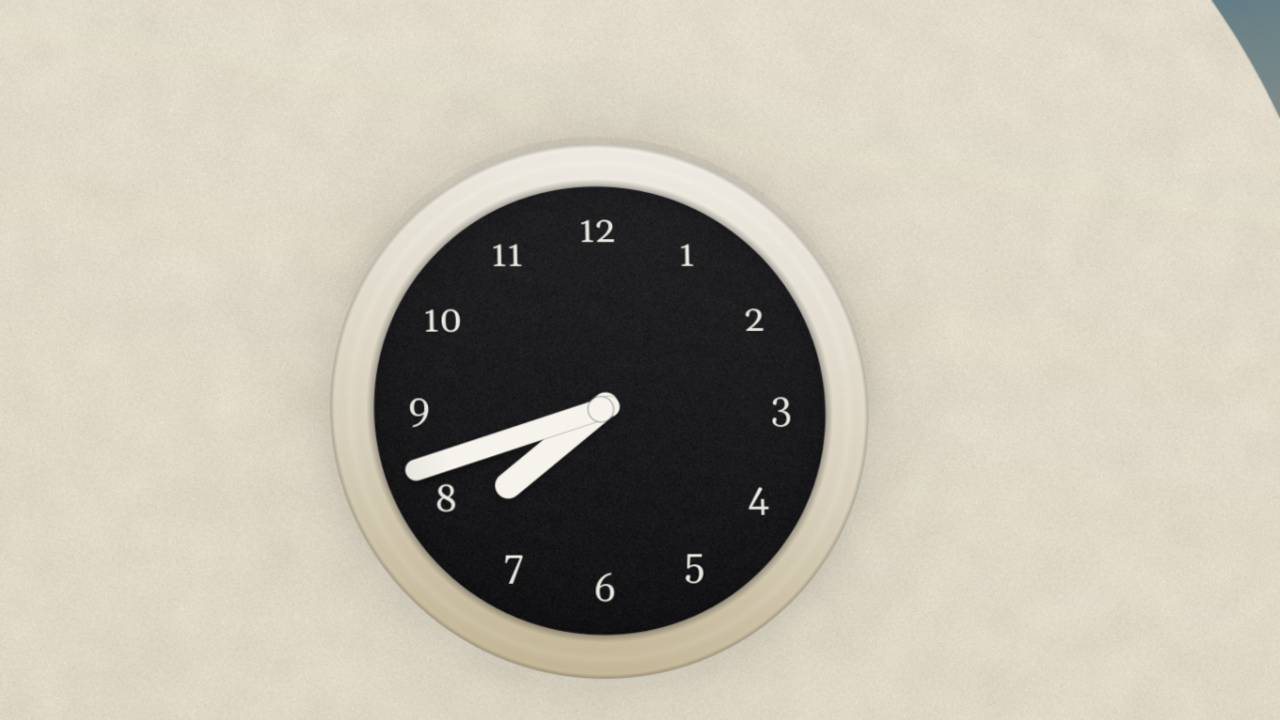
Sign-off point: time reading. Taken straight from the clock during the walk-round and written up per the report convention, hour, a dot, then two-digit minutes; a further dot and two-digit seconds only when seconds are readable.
7.42
